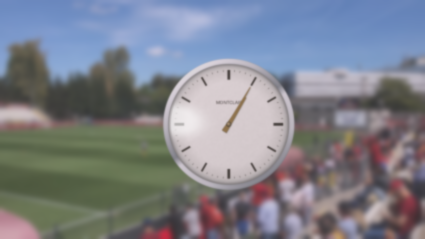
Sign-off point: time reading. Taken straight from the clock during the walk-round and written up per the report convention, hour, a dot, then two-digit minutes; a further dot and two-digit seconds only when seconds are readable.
1.05
